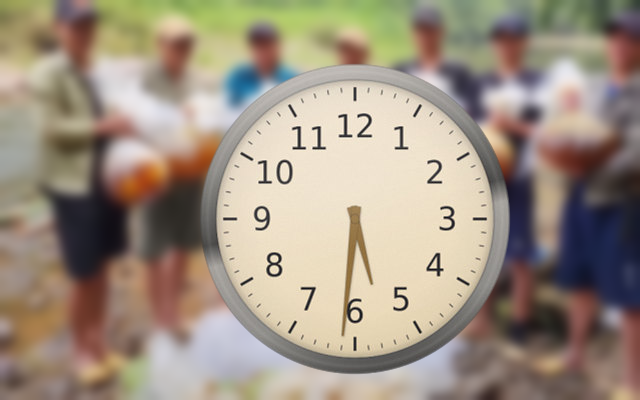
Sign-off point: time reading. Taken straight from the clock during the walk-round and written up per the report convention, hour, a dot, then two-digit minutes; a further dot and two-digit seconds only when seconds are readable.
5.31
